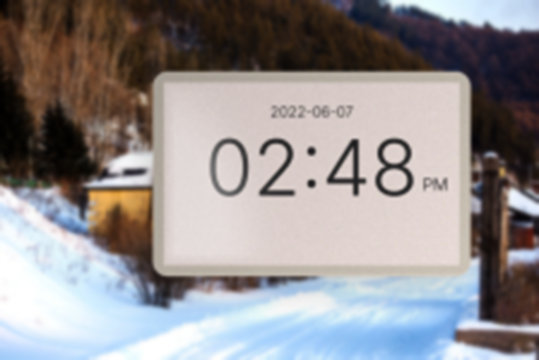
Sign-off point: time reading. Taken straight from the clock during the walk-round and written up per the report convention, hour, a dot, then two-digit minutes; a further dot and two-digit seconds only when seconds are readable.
2.48
